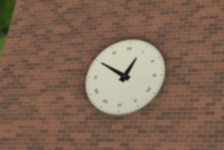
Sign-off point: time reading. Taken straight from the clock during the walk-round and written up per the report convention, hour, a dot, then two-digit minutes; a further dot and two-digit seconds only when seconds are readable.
12.50
